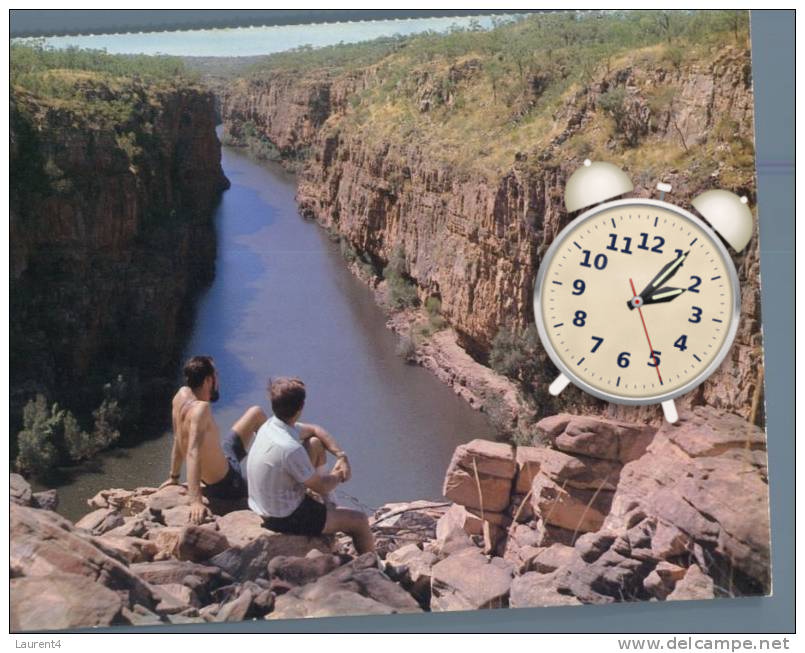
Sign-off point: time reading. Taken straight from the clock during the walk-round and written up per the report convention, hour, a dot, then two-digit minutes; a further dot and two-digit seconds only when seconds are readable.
2.05.25
